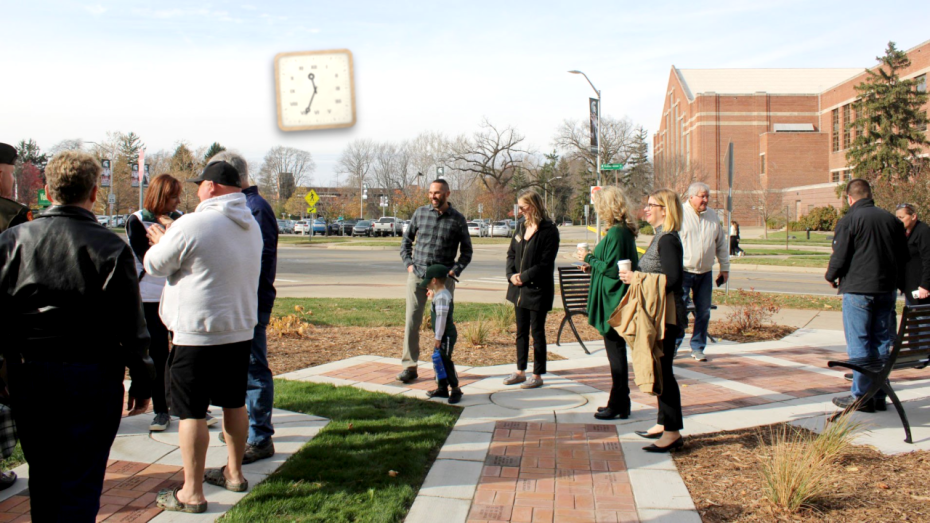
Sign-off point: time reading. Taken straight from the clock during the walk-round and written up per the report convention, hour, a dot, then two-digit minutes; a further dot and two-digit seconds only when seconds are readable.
11.34
